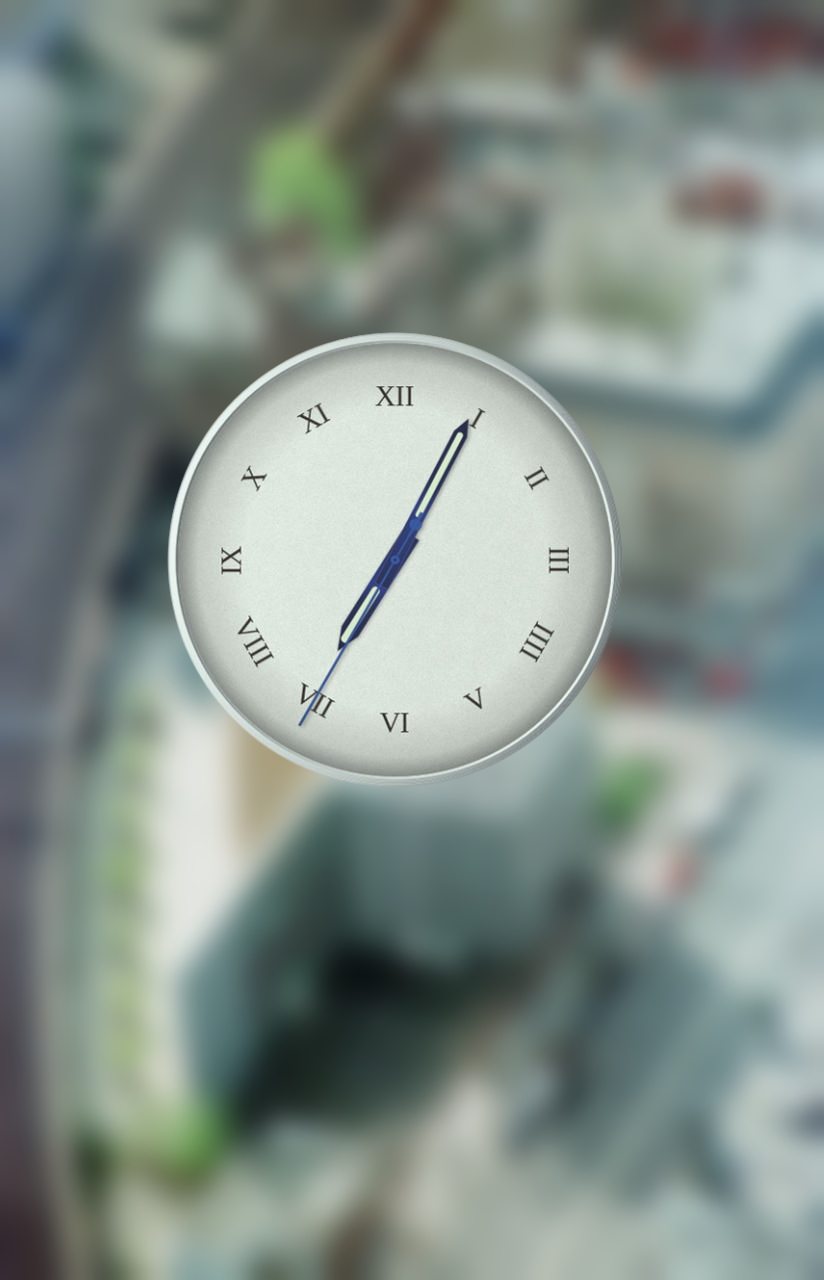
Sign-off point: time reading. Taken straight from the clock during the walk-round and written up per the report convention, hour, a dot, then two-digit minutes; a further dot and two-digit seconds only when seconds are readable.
7.04.35
